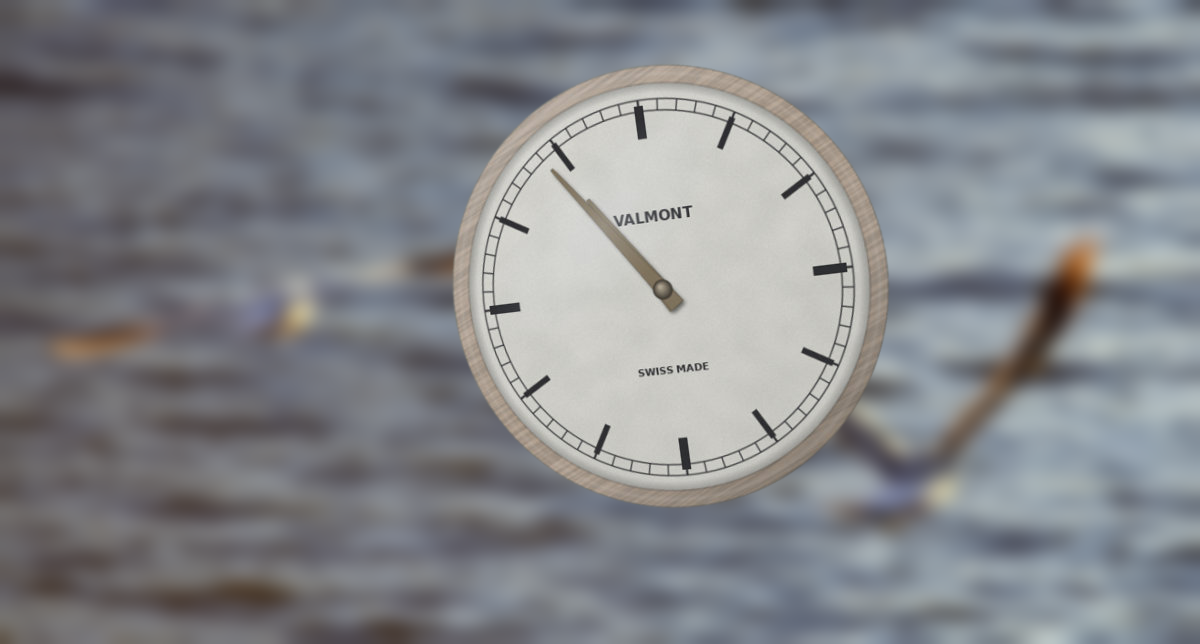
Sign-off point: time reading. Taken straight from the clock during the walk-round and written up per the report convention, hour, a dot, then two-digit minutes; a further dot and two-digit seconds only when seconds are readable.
10.54
